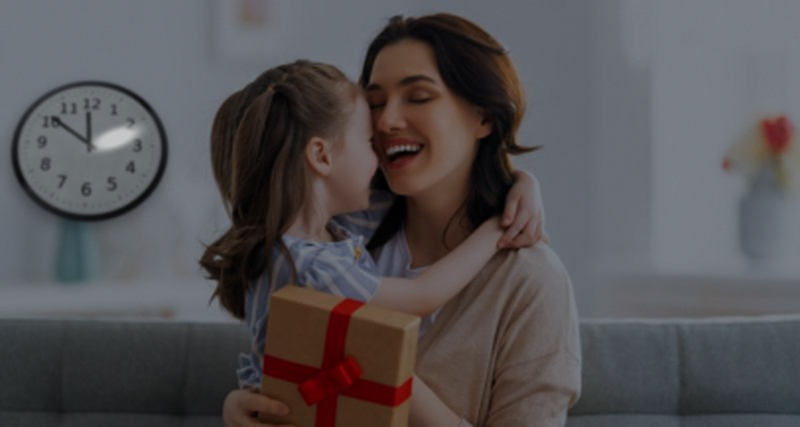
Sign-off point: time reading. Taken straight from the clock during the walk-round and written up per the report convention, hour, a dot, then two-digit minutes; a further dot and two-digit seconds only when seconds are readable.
11.51
